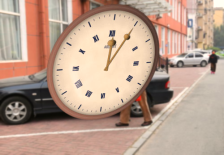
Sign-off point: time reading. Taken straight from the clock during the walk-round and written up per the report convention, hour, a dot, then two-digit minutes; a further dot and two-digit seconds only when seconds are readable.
12.05
